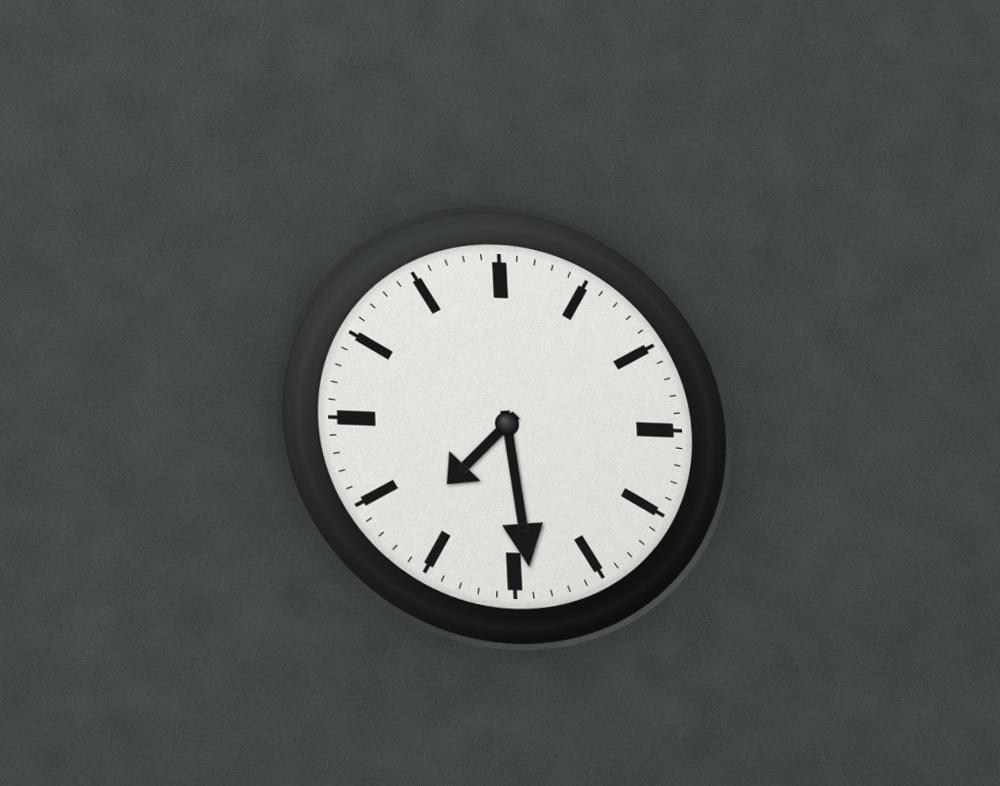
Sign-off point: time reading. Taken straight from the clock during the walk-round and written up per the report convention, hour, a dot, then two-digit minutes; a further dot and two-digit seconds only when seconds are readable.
7.29
